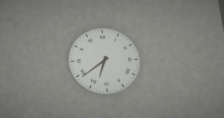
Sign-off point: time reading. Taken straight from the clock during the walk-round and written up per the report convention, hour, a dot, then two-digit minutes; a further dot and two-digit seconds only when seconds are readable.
6.39
